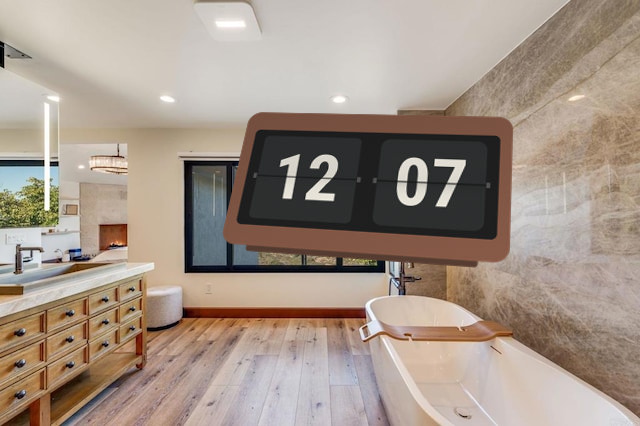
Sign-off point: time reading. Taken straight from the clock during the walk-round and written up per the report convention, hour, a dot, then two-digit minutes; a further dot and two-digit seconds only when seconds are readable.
12.07
